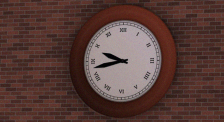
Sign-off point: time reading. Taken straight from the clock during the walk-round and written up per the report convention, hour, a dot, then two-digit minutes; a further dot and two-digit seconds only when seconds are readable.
9.43
